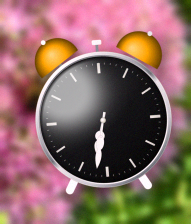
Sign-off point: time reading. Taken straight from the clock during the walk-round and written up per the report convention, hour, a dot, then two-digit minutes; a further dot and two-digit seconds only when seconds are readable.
6.32
